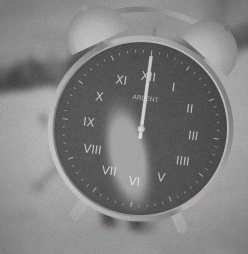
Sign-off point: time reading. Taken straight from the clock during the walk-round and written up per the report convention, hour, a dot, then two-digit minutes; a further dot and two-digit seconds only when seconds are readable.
12.00
